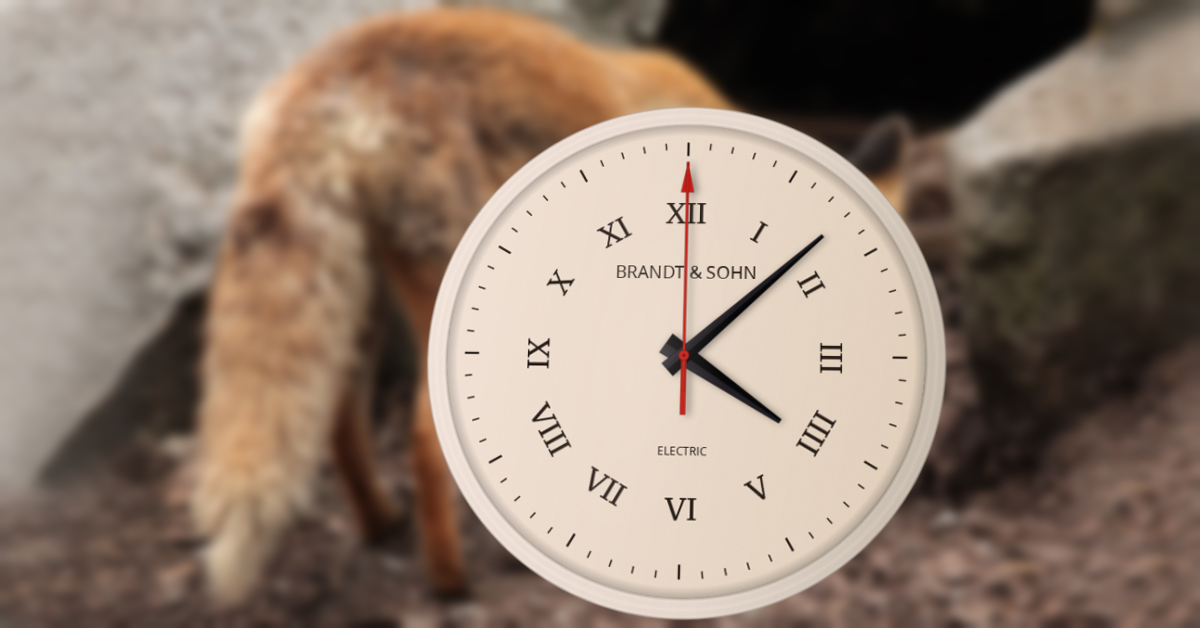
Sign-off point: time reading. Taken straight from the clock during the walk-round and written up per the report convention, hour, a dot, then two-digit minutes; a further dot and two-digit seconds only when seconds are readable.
4.08.00
